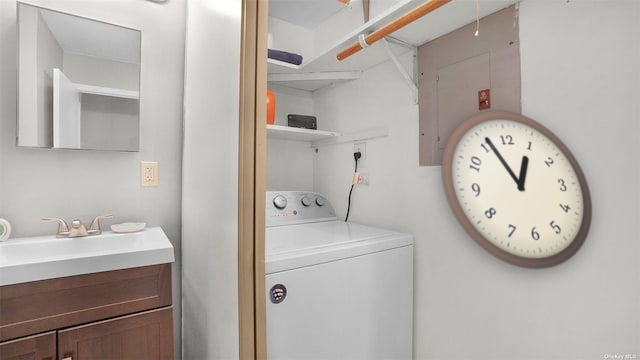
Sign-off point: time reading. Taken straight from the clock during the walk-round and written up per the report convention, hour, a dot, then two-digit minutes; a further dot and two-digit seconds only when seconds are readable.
12.56
